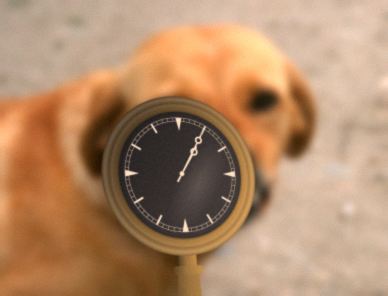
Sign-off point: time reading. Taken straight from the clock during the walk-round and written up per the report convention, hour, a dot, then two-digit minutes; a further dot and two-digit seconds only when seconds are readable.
1.05
